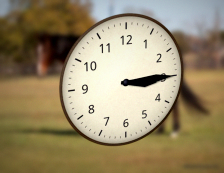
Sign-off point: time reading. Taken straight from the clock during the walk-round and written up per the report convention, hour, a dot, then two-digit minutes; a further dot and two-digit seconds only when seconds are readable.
3.15
